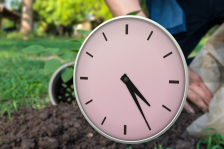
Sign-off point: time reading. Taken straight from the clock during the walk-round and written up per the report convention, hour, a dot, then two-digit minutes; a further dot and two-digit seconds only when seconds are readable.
4.25
